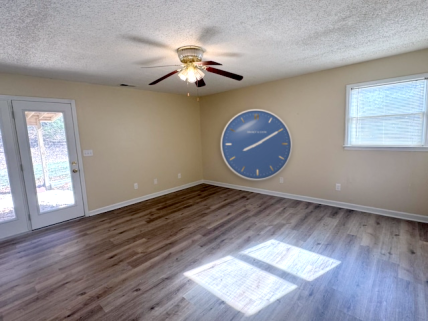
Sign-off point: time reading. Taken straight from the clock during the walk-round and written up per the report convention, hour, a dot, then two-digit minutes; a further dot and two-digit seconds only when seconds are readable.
8.10
